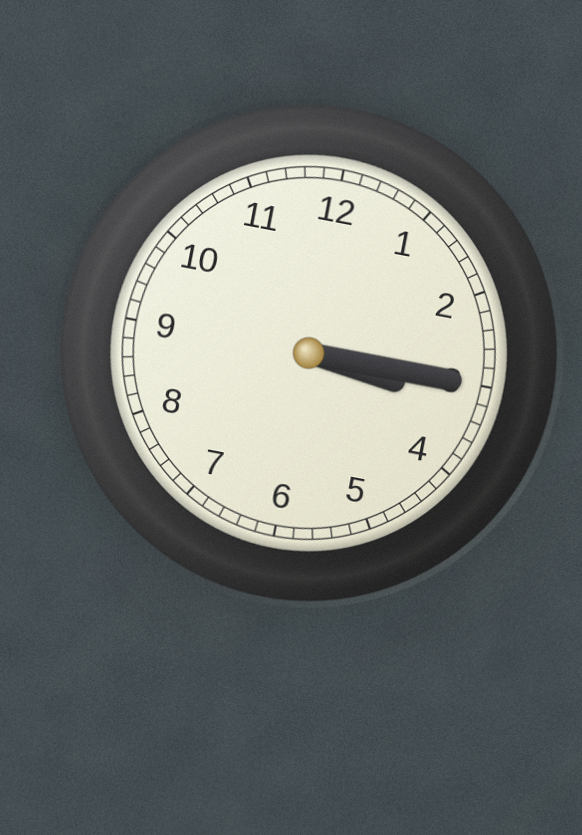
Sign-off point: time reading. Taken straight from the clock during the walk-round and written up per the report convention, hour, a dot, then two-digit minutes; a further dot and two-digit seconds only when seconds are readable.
3.15
